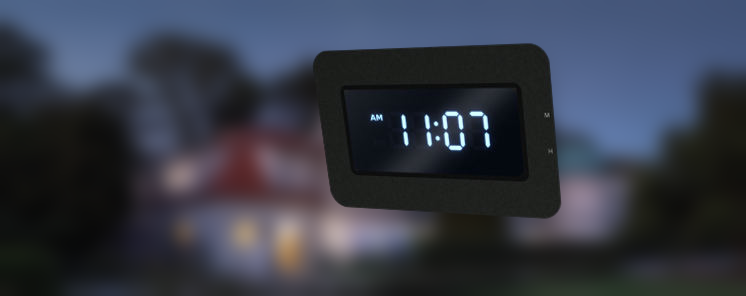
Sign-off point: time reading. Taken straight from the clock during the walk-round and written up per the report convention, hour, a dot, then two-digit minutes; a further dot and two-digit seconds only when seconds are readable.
11.07
